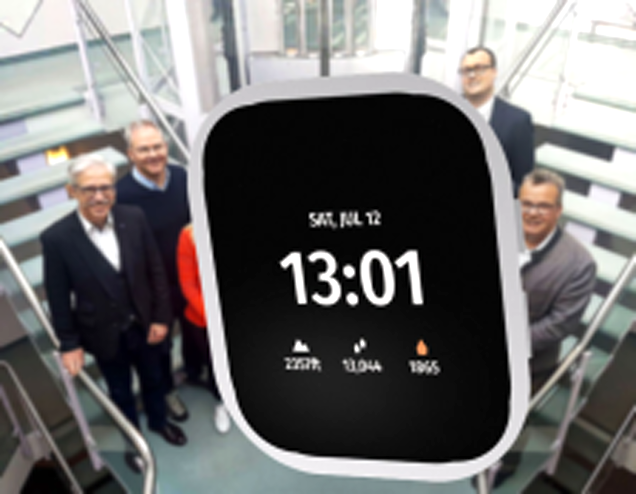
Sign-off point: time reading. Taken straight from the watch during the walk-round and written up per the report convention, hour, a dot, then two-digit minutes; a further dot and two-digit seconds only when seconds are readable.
13.01
